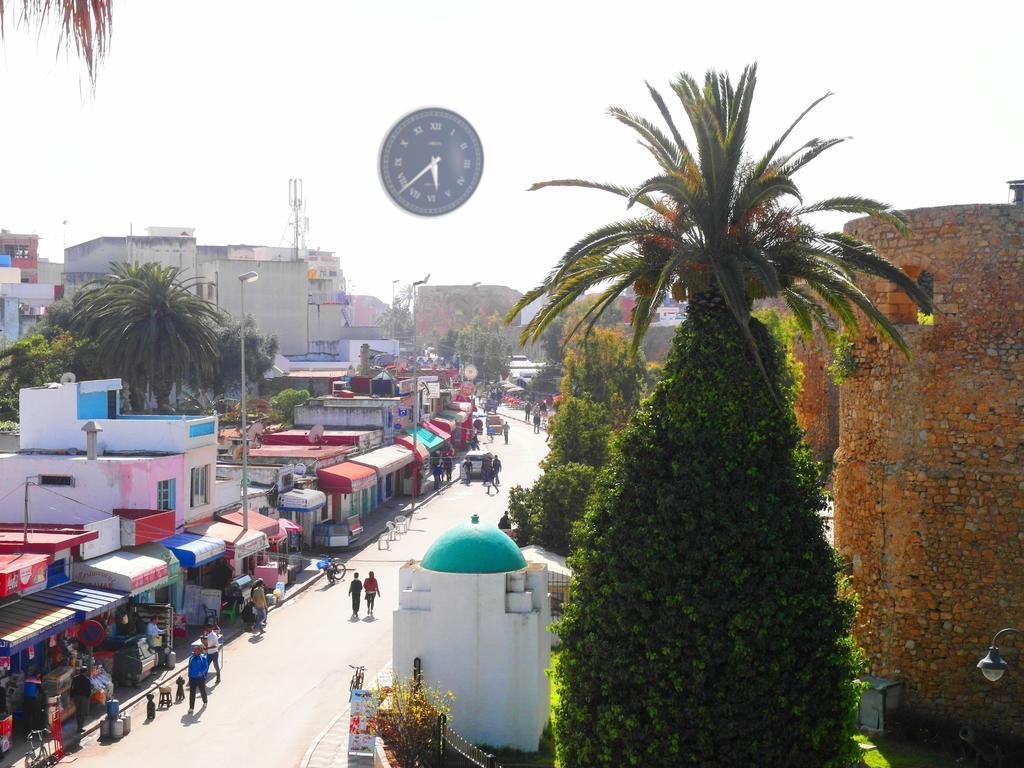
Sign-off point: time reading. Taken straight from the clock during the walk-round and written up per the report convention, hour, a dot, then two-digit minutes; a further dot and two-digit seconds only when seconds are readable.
5.38
